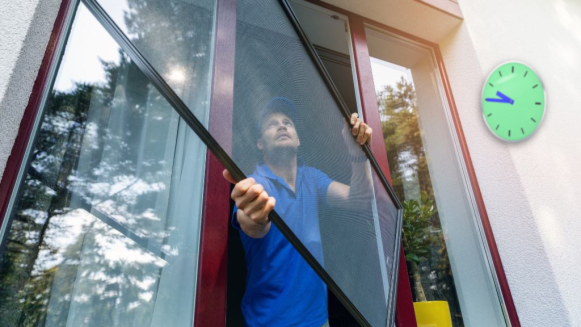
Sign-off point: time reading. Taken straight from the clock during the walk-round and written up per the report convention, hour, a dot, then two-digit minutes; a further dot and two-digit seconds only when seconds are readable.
9.45
